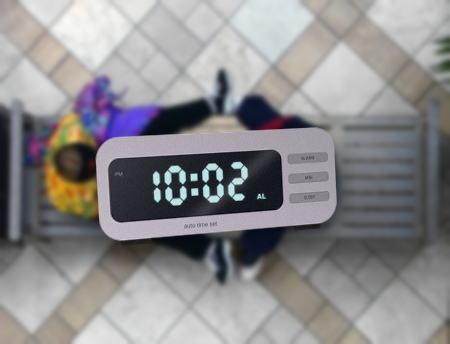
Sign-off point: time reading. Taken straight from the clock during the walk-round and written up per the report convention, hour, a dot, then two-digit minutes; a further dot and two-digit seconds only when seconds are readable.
10.02
